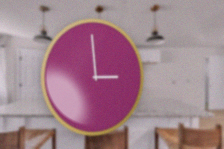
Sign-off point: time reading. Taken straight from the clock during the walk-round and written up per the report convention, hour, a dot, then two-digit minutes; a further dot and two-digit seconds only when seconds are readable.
2.59
